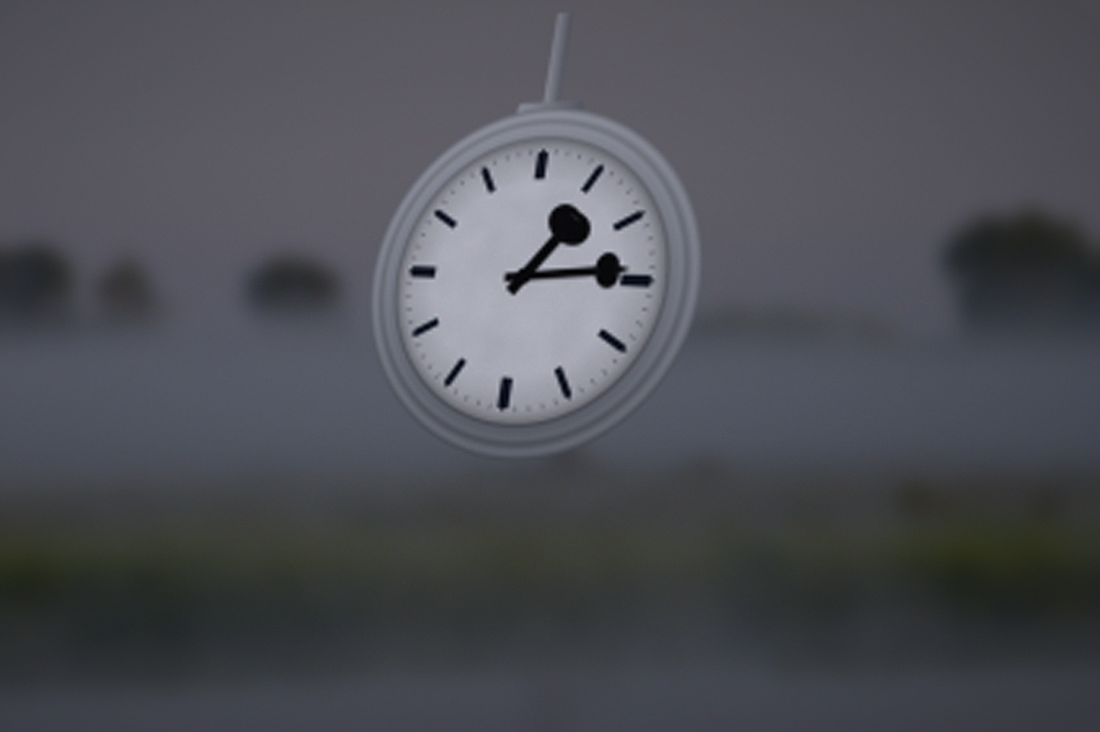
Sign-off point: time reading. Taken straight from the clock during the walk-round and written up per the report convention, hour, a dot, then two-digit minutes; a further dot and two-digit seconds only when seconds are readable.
1.14
